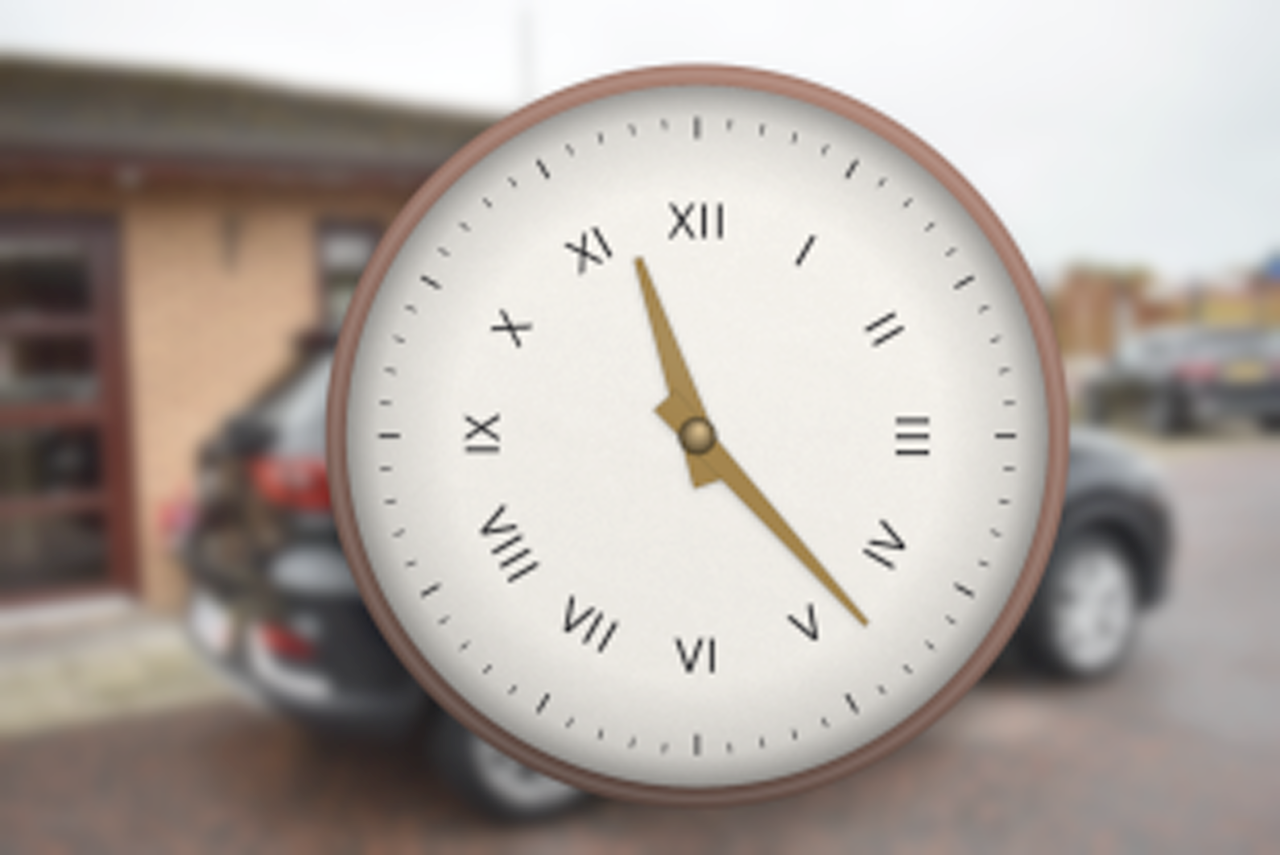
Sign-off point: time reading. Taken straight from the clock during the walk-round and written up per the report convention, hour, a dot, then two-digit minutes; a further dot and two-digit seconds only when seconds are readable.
11.23
